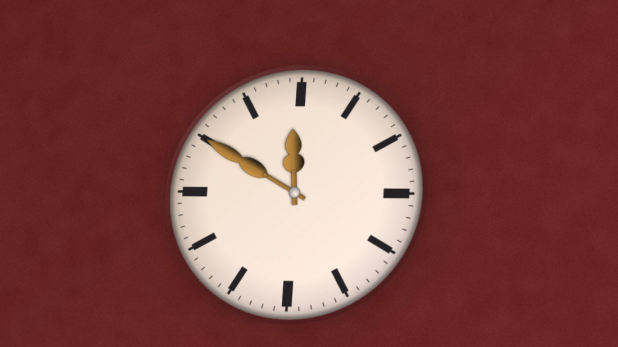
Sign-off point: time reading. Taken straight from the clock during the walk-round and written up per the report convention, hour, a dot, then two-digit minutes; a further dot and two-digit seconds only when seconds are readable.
11.50
